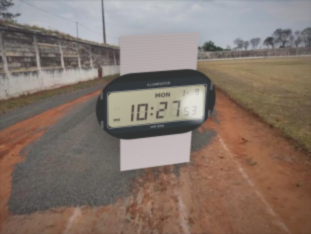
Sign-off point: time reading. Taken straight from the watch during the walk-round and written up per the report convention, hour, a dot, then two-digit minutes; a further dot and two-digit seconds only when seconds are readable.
10.27
